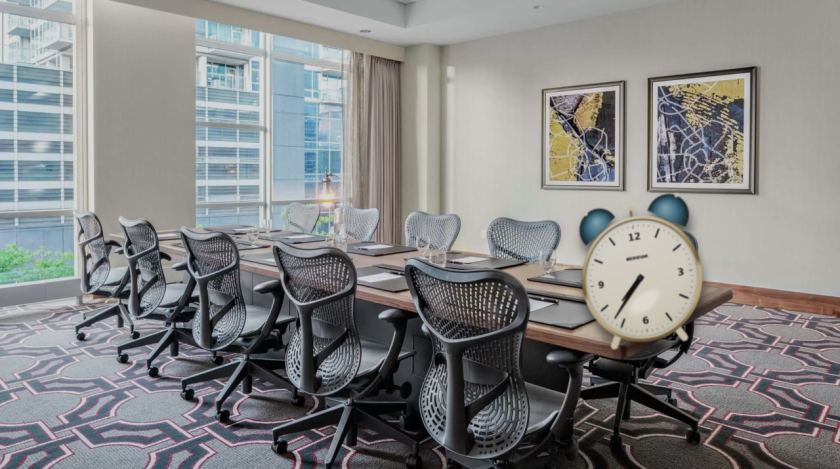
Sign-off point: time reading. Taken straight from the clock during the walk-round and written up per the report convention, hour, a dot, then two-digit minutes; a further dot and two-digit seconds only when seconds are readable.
7.37
